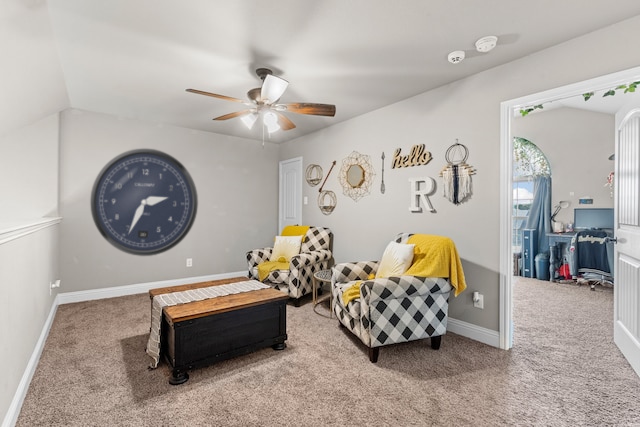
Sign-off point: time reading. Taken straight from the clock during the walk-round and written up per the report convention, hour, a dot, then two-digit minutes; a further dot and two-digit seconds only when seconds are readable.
2.34
